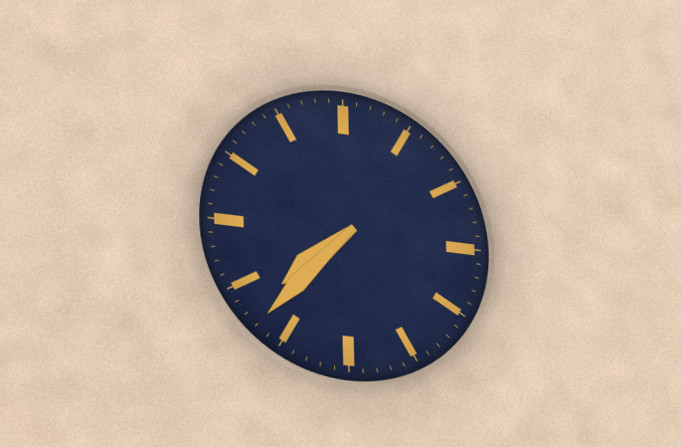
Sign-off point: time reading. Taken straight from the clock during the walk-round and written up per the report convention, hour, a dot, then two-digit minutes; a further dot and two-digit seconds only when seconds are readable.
7.37
